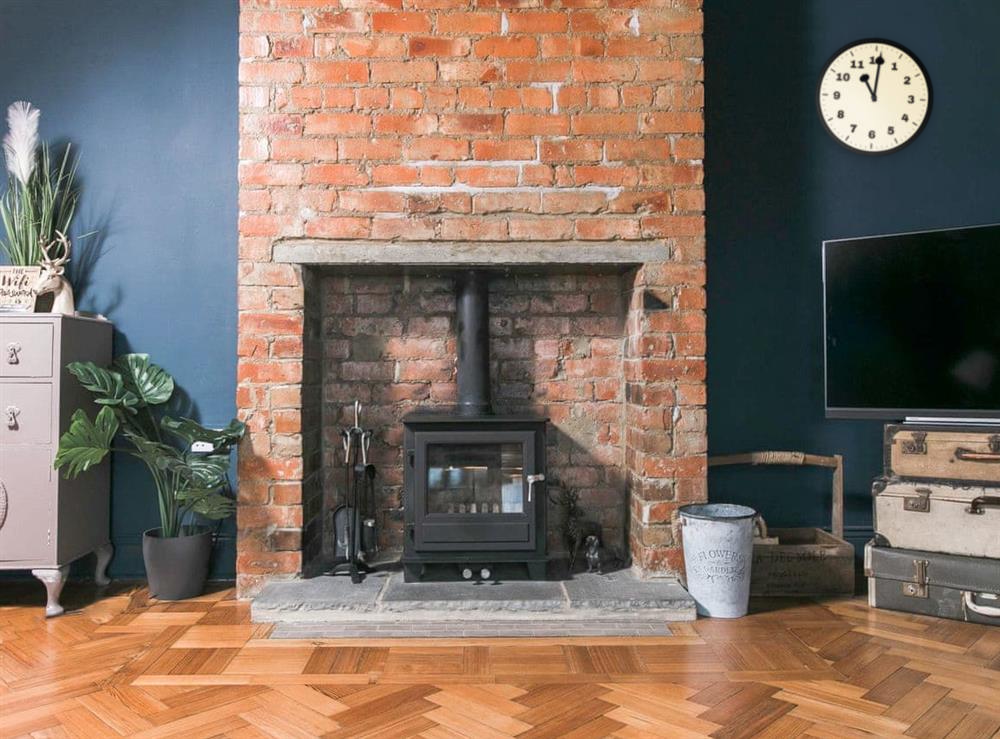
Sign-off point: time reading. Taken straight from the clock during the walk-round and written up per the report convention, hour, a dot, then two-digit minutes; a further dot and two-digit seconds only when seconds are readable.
11.01
